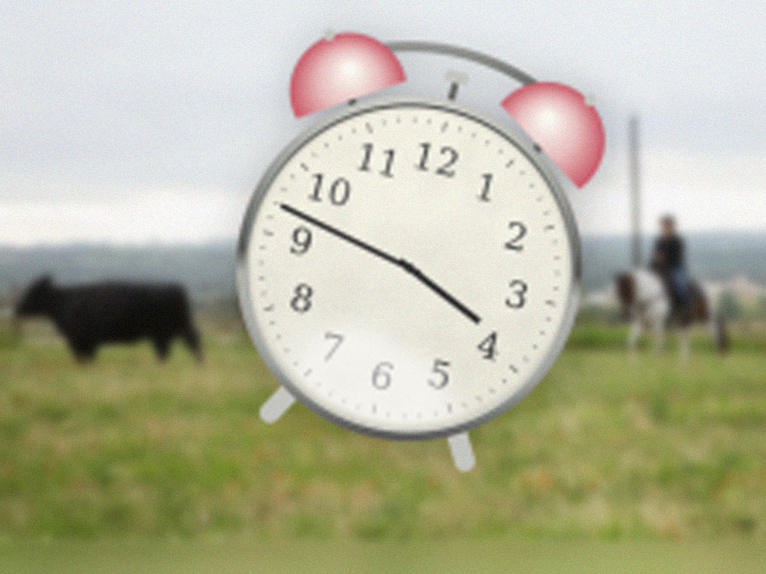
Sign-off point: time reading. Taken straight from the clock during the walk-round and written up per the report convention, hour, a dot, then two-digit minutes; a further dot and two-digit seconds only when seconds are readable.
3.47
